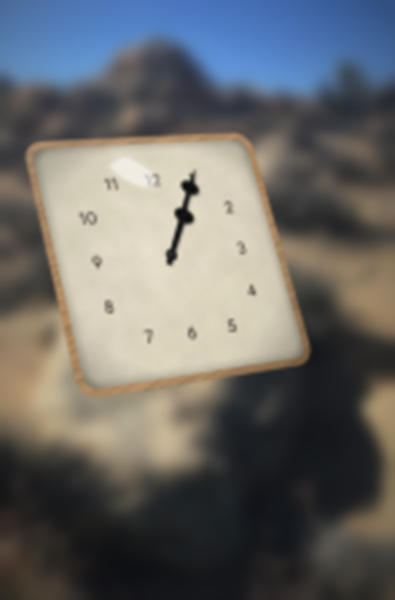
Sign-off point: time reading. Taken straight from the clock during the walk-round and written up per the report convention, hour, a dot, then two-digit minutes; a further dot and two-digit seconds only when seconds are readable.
1.05
